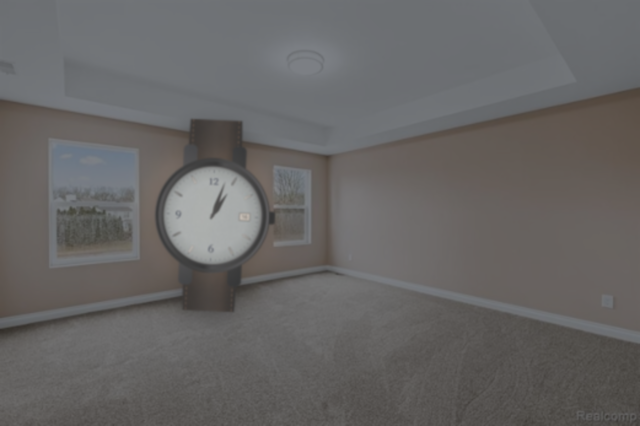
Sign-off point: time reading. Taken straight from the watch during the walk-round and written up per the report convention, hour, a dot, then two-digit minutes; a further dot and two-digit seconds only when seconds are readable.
1.03
